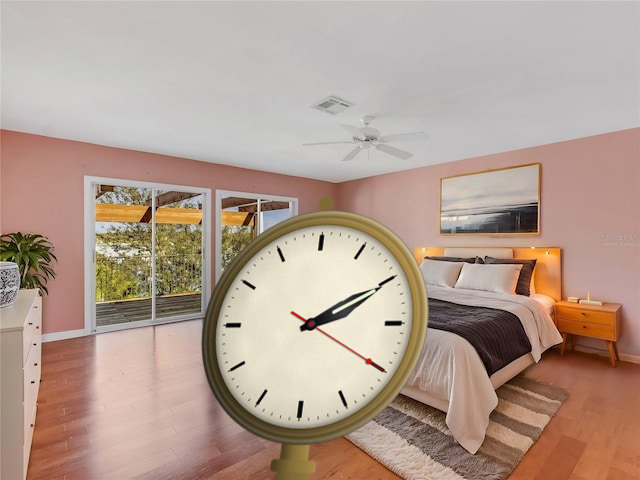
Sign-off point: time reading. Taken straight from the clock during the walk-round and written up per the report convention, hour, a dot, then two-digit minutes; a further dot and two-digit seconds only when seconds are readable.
2.10.20
